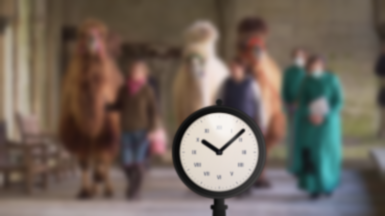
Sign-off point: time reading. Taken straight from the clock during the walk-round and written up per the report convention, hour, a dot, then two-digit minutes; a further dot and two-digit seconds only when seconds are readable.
10.08
